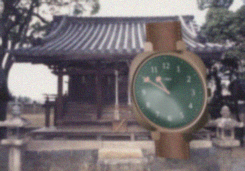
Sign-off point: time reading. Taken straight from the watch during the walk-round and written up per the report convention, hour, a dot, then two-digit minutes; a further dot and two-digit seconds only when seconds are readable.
10.50
